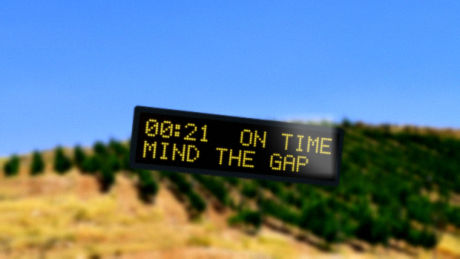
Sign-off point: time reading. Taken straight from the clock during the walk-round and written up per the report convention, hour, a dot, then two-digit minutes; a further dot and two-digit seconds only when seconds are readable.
0.21
